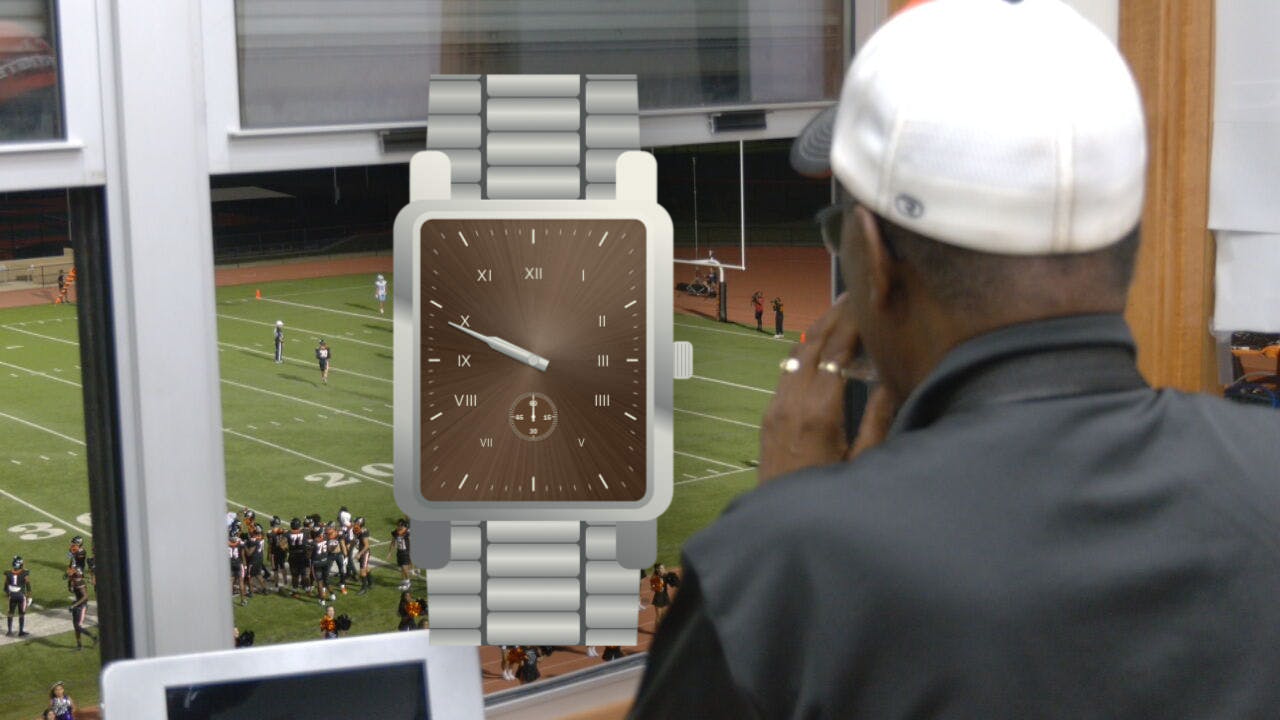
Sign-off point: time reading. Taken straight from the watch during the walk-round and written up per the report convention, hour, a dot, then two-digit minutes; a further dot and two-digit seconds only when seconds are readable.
9.49
